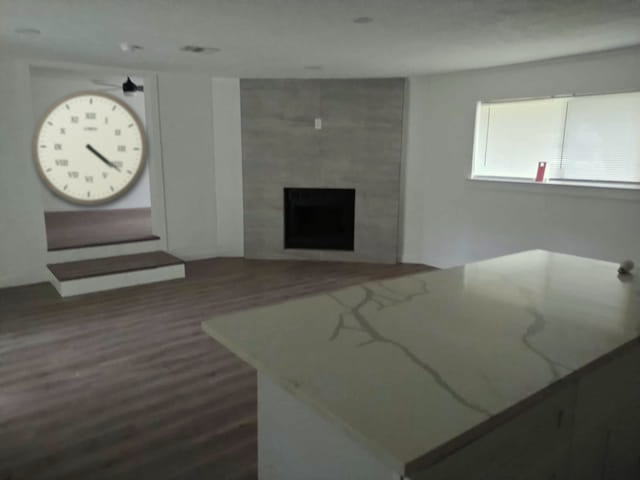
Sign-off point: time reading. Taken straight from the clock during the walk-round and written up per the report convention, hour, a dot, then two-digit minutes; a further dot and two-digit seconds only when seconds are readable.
4.21
